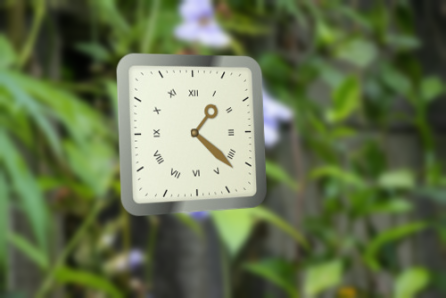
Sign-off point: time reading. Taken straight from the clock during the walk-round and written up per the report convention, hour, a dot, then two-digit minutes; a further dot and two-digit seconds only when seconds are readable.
1.22
